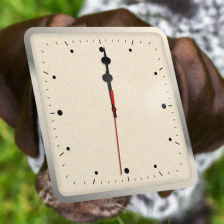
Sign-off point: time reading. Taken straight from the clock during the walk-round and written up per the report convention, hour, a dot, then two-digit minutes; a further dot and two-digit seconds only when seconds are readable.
12.00.31
